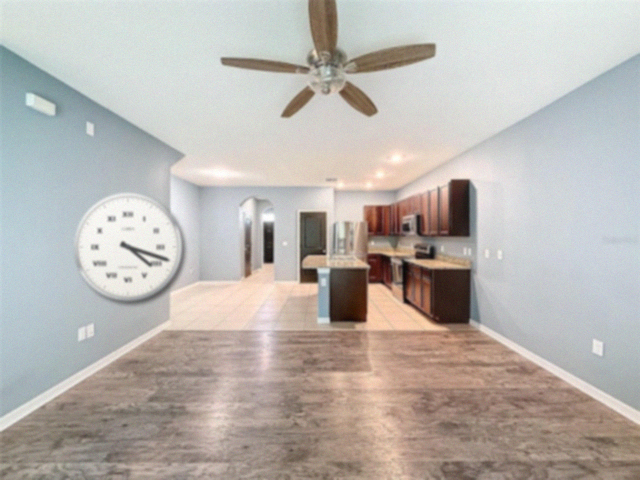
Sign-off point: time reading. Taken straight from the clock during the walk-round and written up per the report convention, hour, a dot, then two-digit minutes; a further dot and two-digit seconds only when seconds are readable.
4.18
